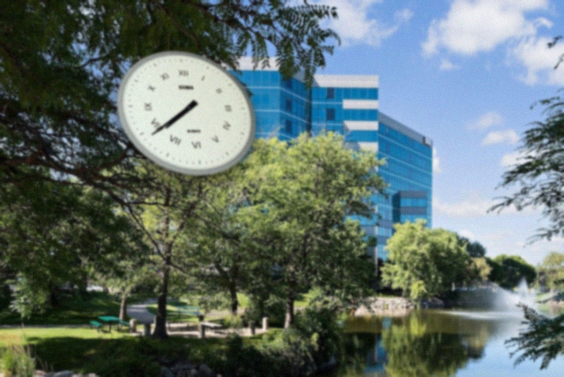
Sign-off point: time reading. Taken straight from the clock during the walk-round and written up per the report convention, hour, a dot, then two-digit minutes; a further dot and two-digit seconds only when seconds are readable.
7.39
